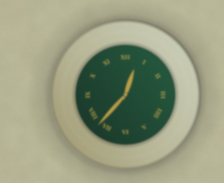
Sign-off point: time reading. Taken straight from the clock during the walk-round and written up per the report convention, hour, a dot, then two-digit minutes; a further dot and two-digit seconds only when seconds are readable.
12.37
